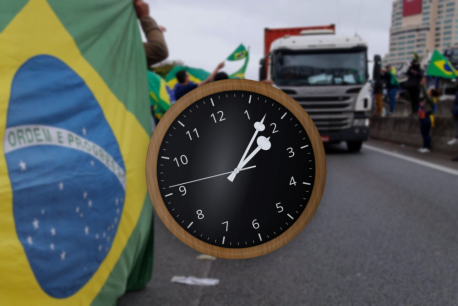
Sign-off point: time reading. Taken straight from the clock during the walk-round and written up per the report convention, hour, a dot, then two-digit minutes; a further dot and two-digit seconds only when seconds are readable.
2.07.46
